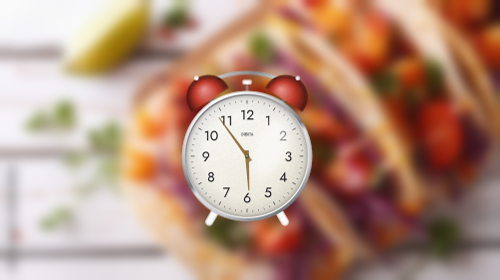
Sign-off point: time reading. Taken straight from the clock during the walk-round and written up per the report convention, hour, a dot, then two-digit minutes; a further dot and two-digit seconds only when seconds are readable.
5.54
